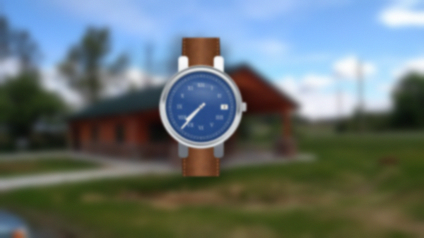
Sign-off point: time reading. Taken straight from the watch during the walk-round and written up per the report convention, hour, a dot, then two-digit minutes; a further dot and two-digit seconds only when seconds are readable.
7.37
